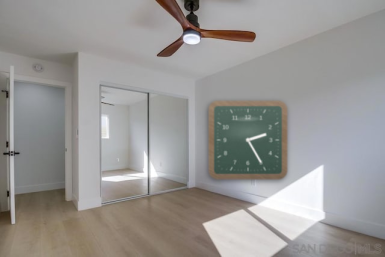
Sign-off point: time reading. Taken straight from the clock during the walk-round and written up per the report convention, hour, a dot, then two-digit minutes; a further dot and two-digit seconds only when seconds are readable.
2.25
